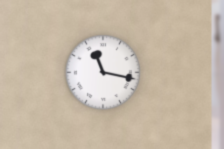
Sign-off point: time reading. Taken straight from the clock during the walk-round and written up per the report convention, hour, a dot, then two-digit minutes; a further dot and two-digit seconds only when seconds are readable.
11.17
